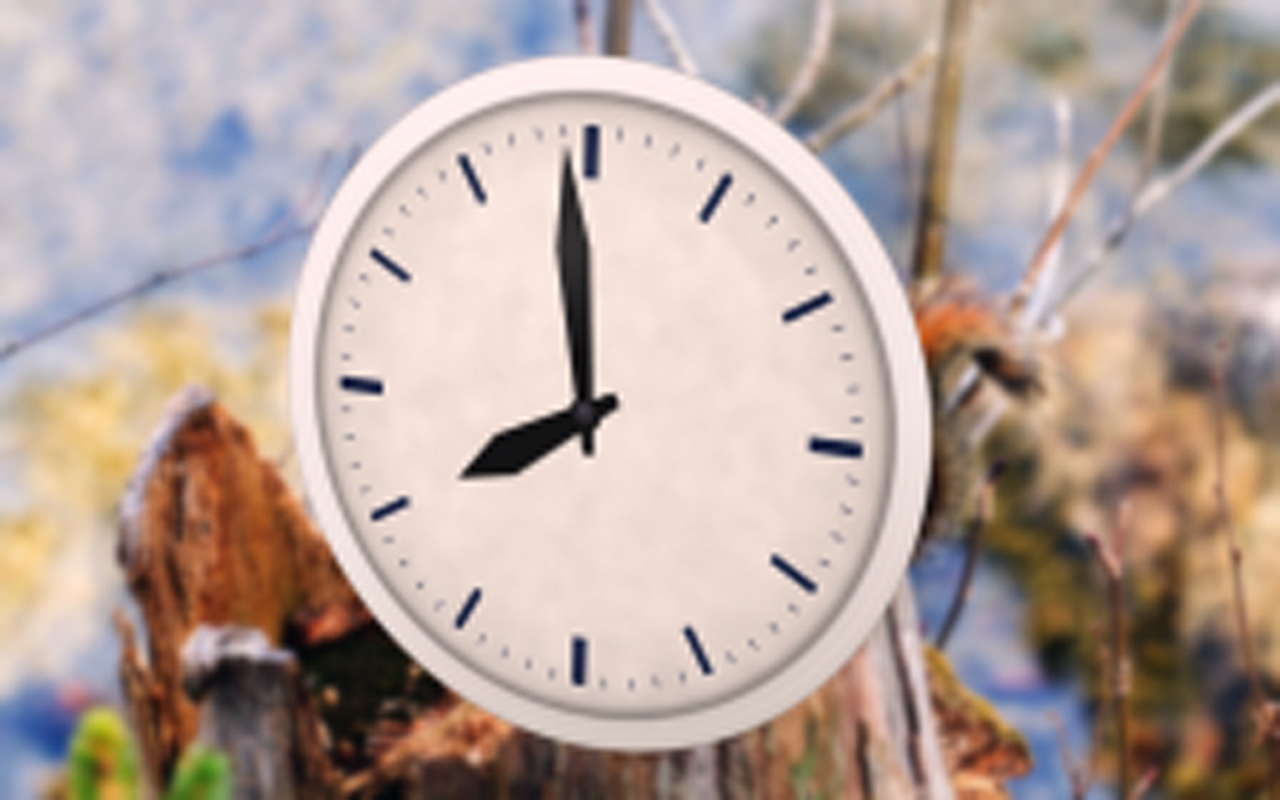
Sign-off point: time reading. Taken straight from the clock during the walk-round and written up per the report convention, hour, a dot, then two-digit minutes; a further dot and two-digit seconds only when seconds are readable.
7.59
